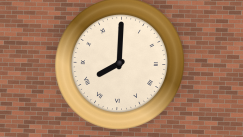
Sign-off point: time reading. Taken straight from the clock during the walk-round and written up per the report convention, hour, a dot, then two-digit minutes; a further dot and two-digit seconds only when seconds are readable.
8.00
